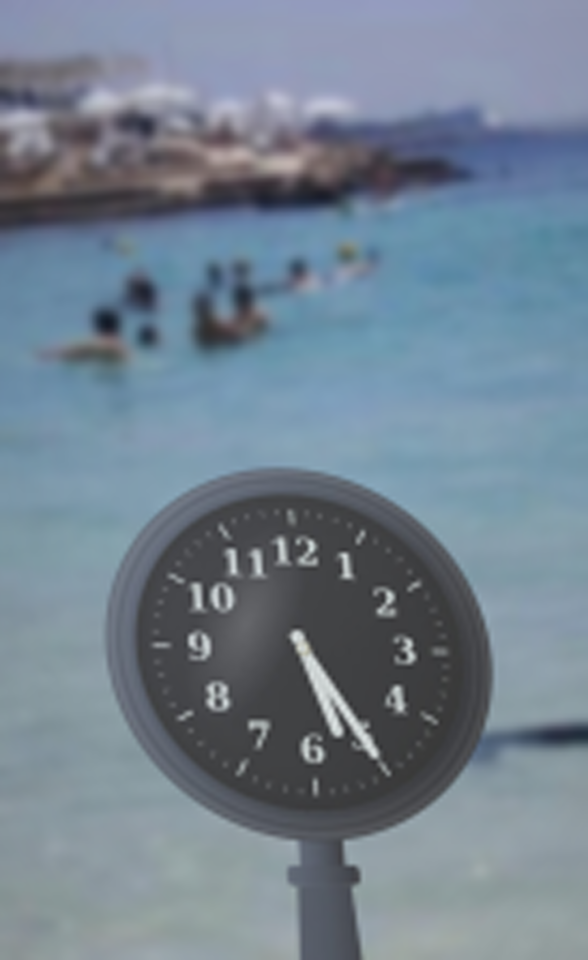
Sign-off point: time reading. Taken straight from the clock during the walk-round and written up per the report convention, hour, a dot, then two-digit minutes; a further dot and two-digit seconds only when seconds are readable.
5.25
